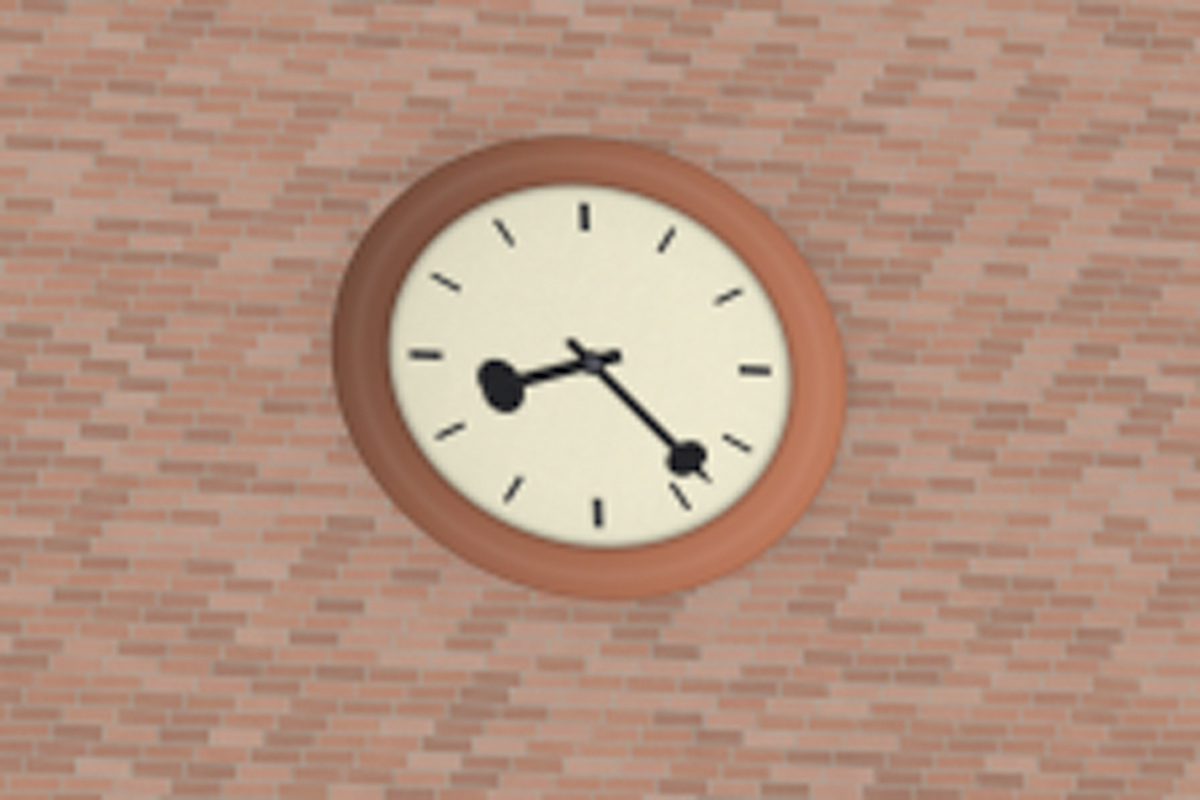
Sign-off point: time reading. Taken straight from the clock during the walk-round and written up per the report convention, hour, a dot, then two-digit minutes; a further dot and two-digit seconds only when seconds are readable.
8.23
